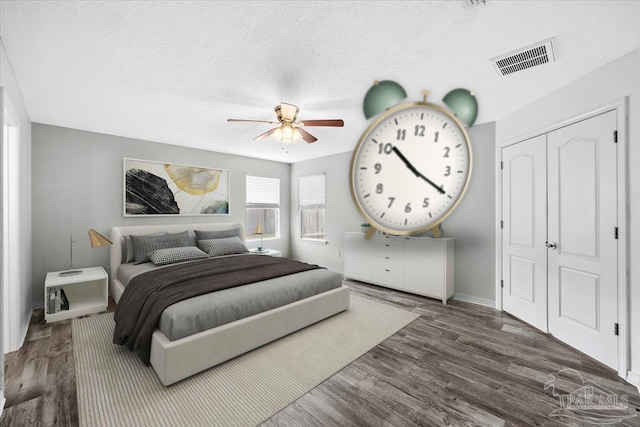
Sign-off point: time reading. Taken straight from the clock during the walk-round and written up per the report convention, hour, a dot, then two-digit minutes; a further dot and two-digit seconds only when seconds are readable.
10.20
